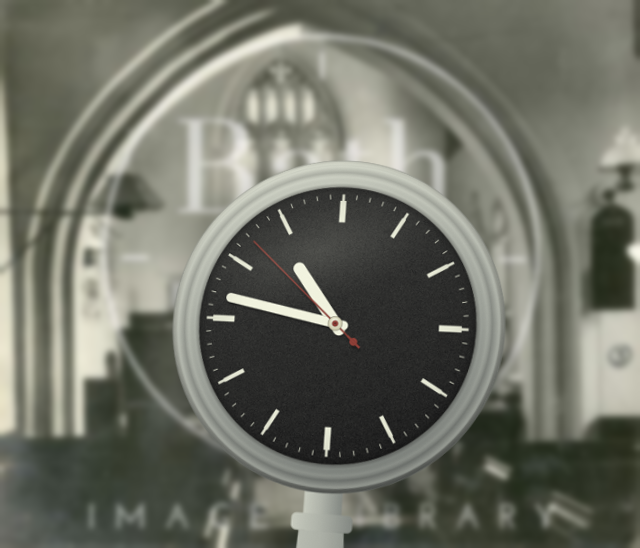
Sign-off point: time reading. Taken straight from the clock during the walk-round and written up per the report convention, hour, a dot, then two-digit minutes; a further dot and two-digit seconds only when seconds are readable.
10.46.52
